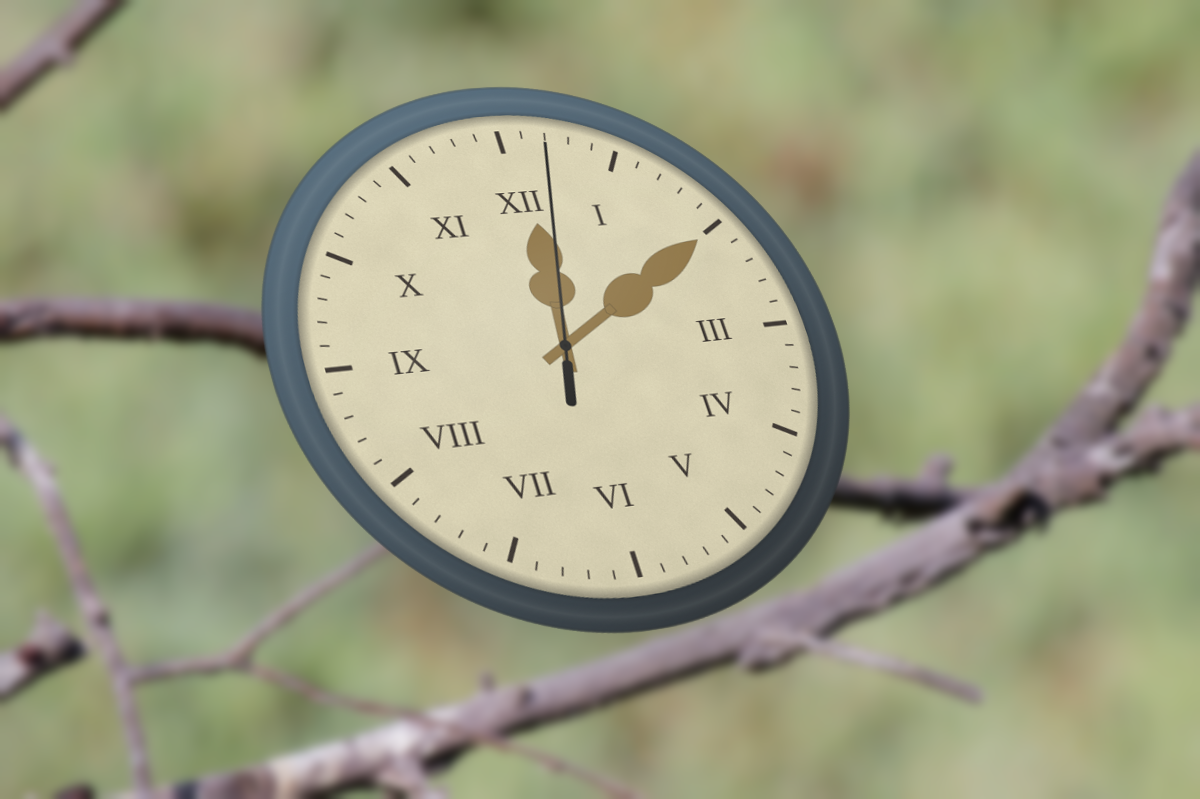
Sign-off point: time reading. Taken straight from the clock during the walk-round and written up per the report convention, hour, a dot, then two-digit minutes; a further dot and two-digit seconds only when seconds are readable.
12.10.02
